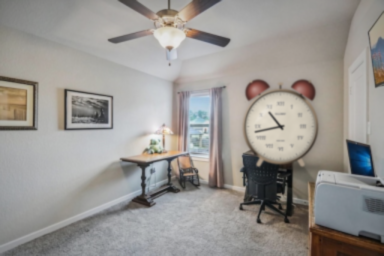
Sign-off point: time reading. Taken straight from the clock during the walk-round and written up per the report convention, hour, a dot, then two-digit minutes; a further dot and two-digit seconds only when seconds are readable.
10.43
